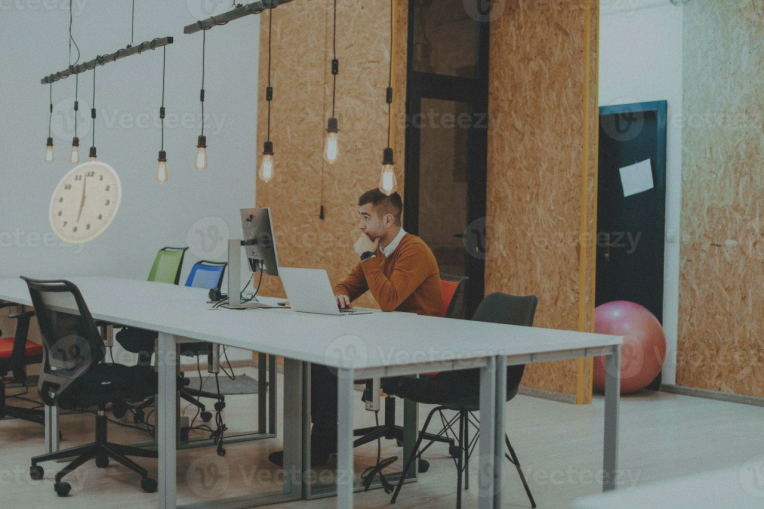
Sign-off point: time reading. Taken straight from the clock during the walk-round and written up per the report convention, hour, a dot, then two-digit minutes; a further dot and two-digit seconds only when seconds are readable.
5.58
